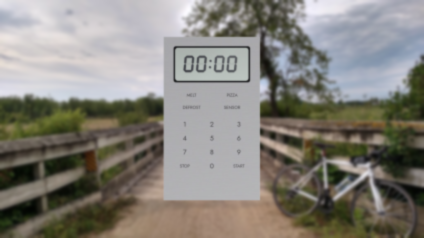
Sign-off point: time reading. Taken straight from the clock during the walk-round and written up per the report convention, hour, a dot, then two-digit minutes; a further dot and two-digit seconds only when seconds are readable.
0.00
